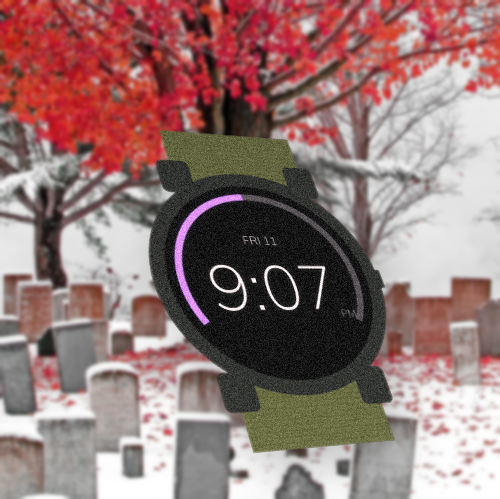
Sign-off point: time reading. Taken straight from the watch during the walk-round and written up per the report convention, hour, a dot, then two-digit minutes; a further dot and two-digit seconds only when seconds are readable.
9.07
